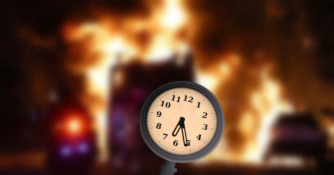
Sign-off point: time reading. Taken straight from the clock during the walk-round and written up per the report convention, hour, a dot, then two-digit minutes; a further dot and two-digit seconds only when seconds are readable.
6.26
